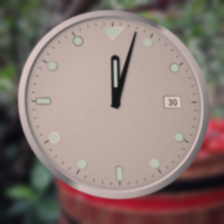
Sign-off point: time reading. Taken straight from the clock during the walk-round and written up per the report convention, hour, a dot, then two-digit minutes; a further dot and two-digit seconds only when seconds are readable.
12.03
